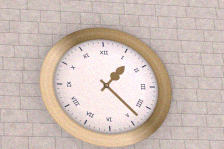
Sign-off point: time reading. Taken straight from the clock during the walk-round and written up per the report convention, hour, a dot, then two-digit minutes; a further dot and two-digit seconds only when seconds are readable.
1.23
